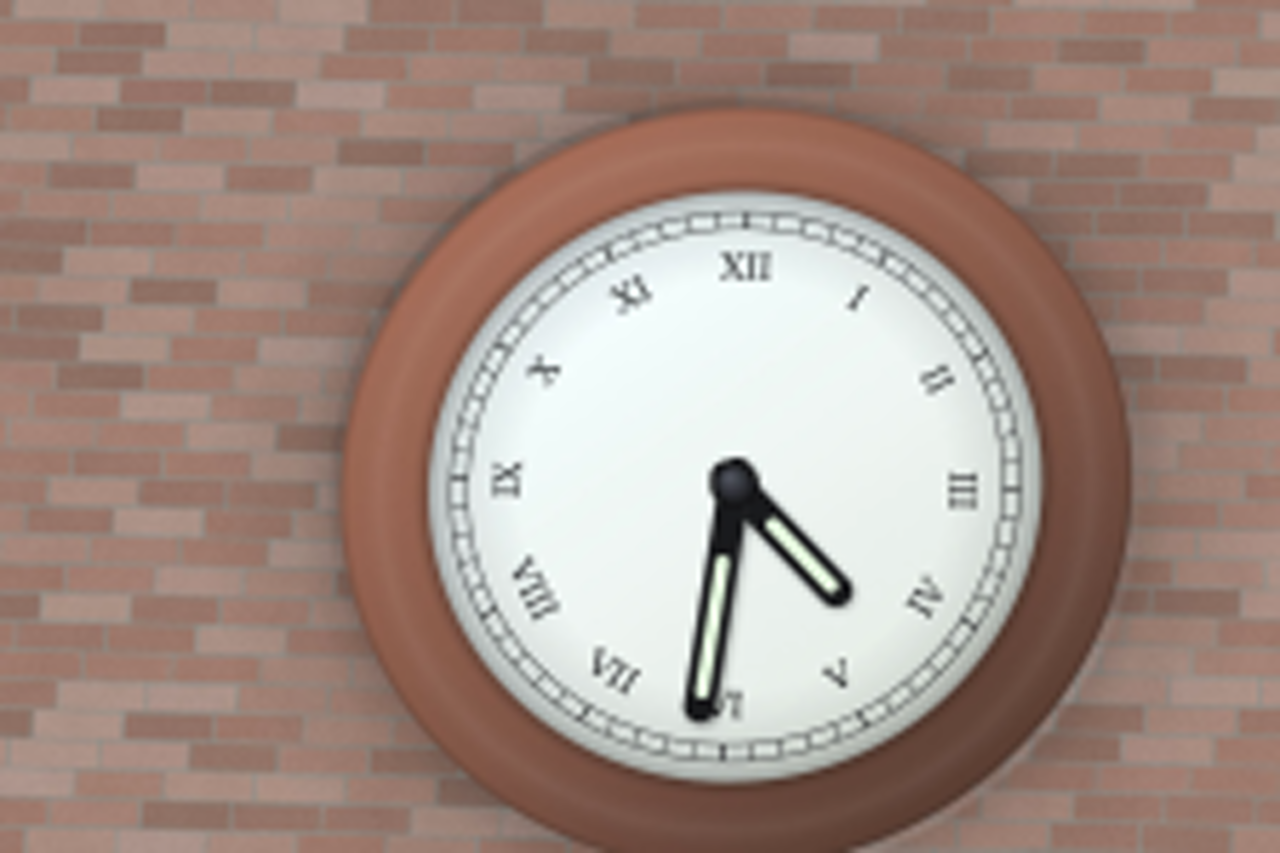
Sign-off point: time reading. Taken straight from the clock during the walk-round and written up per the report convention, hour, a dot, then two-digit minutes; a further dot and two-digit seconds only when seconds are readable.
4.31
